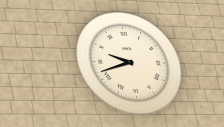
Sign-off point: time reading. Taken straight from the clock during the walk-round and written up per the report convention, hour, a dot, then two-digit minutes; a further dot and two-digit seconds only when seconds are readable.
9.42
